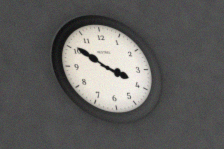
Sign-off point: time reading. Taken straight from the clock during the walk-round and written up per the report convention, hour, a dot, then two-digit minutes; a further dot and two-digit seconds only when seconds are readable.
3.51
